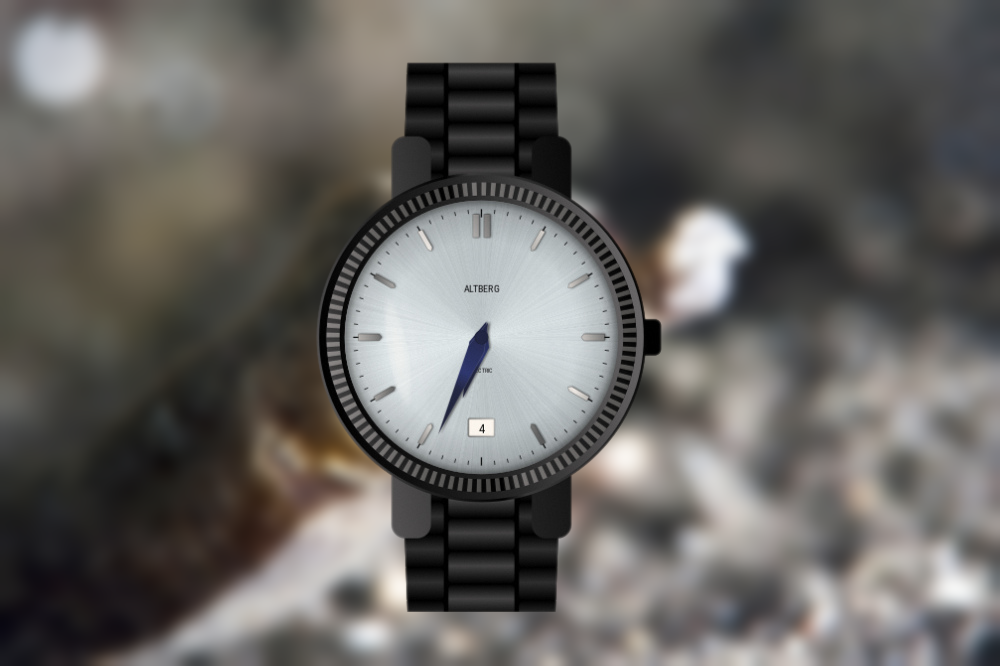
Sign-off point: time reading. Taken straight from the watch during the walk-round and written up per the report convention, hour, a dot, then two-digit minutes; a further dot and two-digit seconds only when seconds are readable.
6.34
